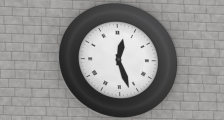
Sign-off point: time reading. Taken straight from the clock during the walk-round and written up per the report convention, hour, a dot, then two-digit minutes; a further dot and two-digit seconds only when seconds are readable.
12.27
